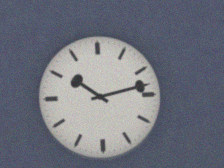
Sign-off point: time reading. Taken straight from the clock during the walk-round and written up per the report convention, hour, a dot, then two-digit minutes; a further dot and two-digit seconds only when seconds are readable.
10.13
